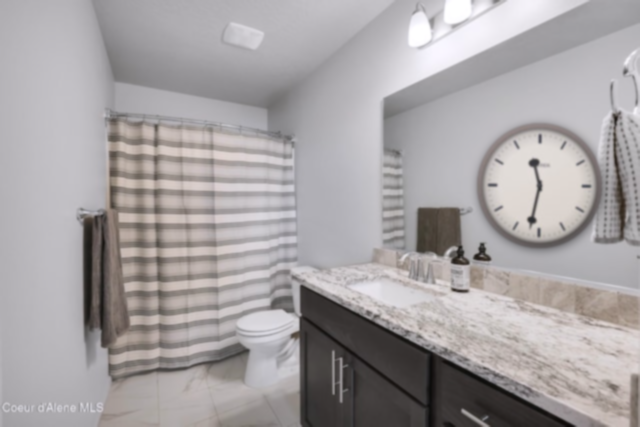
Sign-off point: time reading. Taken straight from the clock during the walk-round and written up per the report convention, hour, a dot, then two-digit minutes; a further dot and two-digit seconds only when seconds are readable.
11.32
